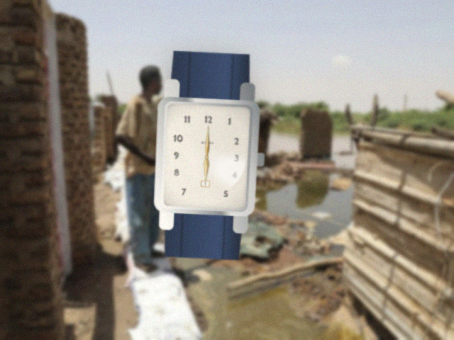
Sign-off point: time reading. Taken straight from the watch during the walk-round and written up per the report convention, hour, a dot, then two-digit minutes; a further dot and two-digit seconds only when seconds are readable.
6.00
